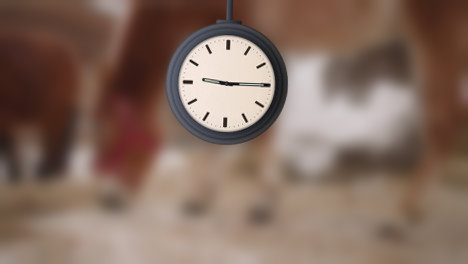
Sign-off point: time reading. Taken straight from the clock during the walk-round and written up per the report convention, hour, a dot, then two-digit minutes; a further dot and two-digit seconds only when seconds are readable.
9.15
